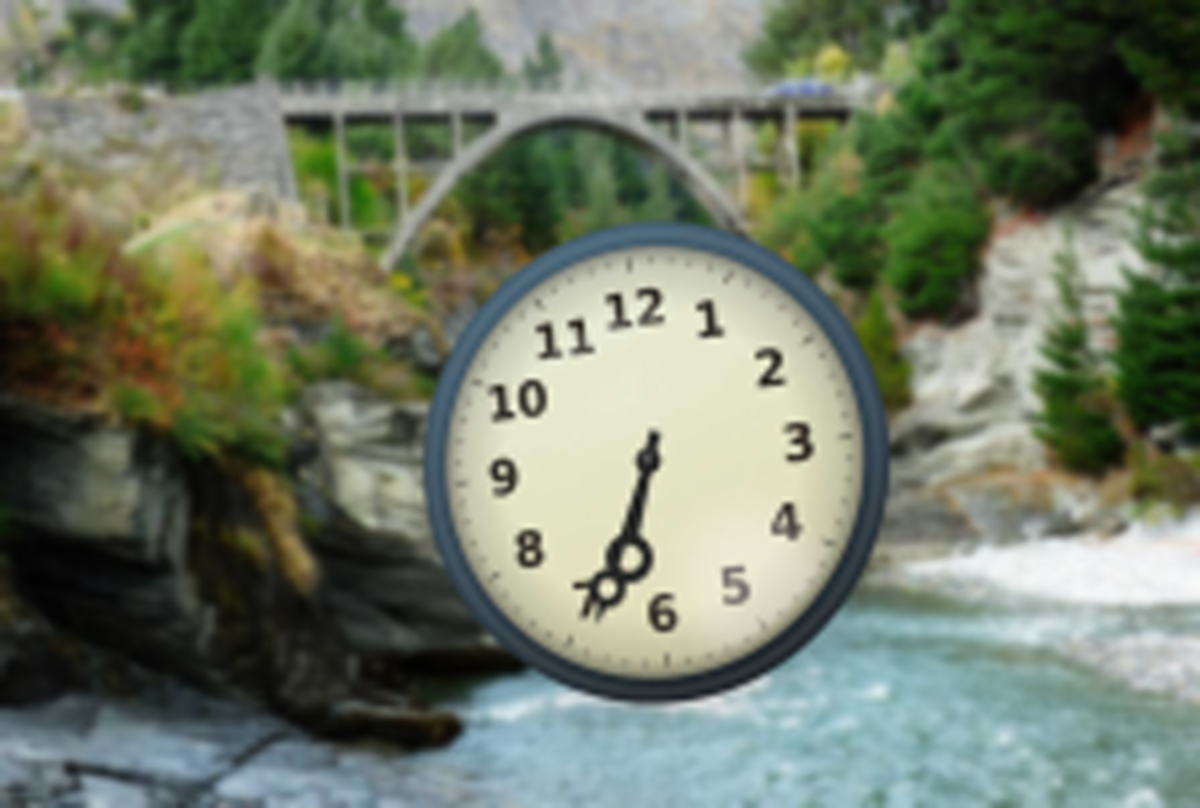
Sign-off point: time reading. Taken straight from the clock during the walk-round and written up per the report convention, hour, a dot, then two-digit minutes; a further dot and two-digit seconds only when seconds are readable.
6.34
